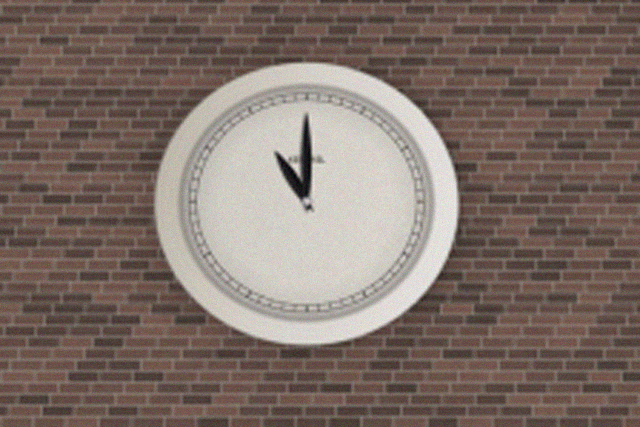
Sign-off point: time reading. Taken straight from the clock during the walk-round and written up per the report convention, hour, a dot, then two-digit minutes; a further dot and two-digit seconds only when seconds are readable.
11.00
